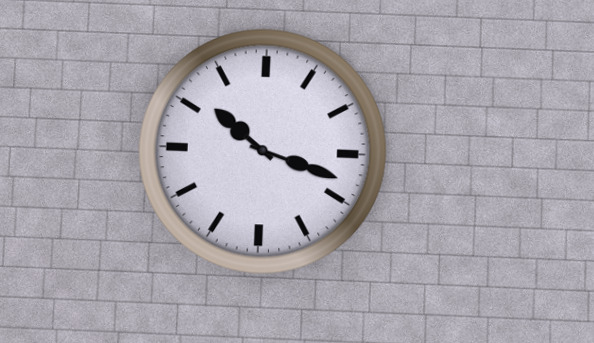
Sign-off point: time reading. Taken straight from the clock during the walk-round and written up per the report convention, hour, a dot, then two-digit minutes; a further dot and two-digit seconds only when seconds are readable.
10.18
